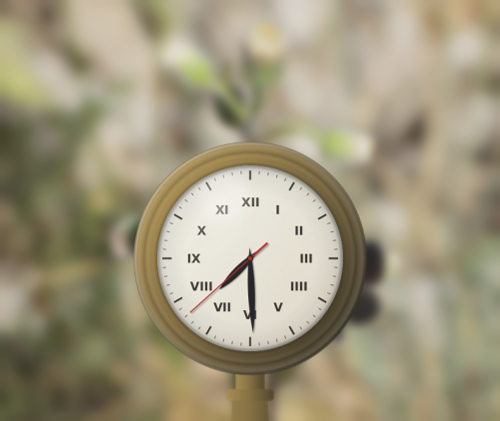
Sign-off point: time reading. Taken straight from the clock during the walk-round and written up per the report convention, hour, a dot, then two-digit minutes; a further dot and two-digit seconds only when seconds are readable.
7.29.38
